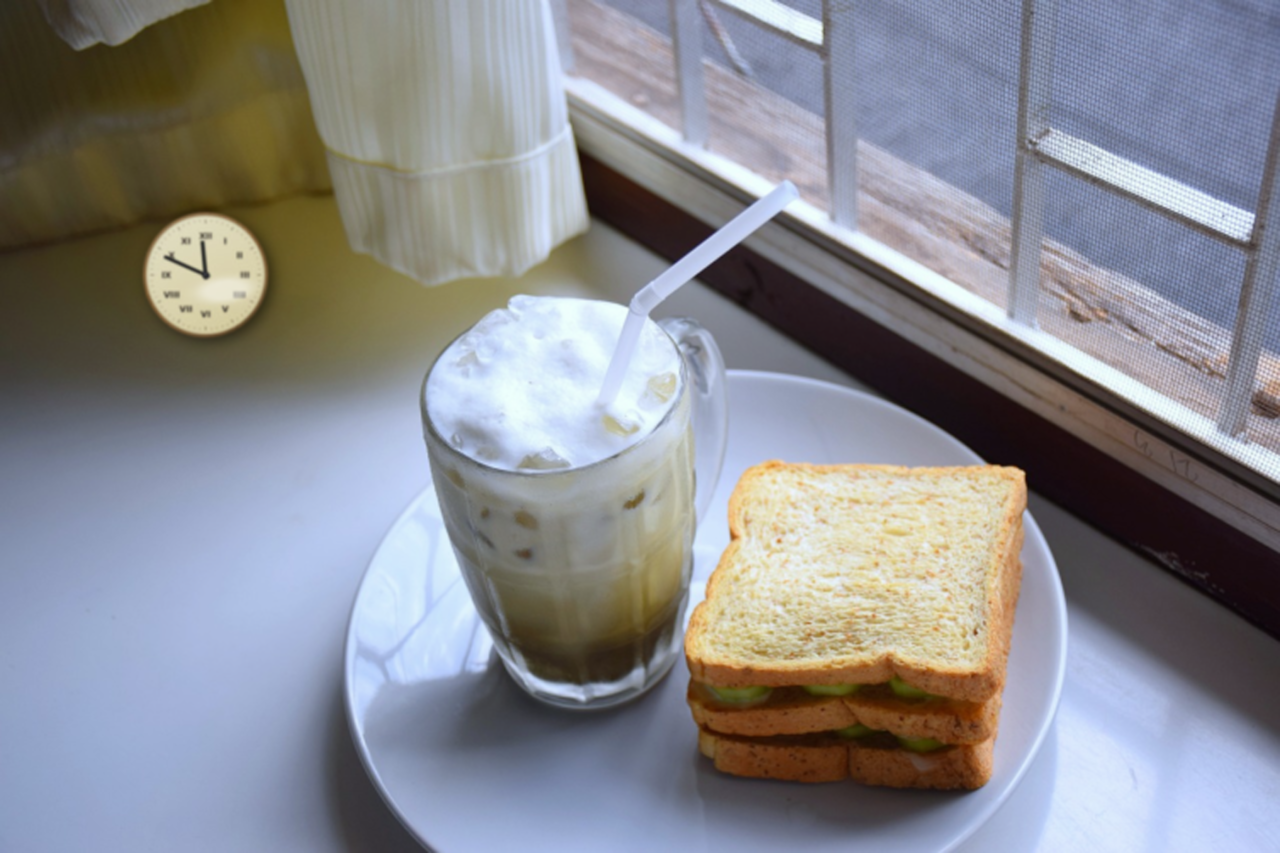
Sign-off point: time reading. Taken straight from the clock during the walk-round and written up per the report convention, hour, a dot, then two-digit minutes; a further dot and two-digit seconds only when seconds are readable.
11.49
